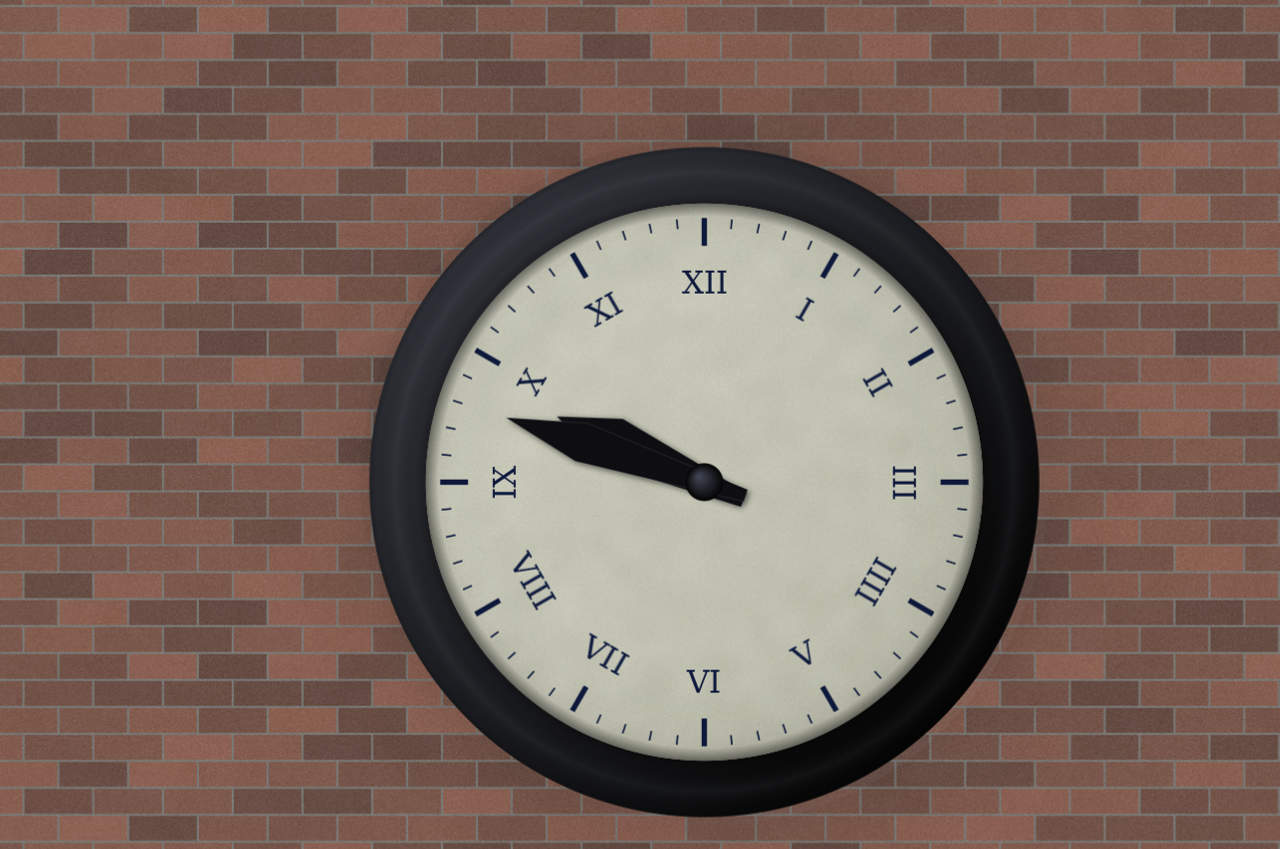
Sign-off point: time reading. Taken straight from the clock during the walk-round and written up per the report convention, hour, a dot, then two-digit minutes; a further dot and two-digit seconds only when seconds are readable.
9.48
